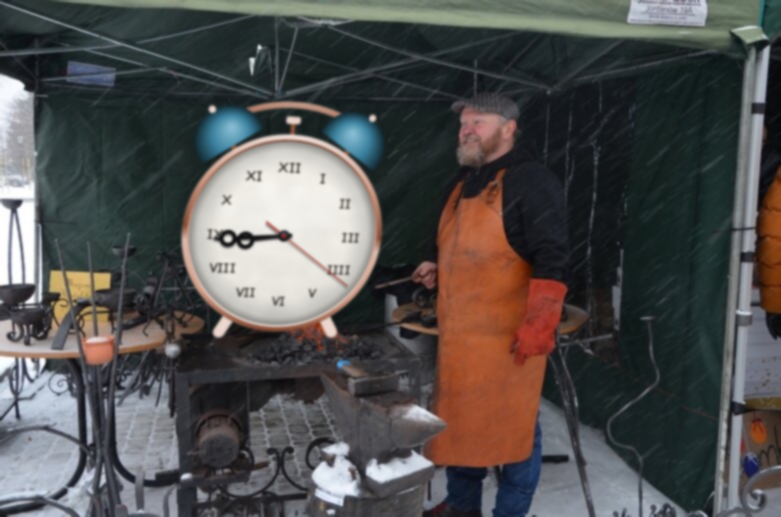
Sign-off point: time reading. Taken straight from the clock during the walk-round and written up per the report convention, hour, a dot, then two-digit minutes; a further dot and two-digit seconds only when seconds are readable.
8.44.21
